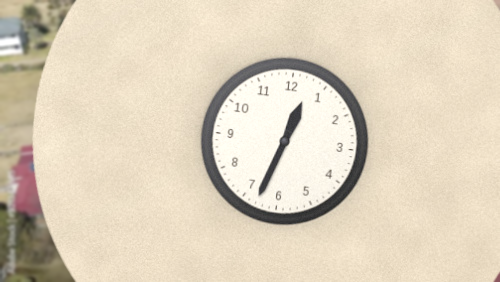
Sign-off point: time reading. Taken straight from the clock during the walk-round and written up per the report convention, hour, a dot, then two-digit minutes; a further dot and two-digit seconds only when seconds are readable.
12.33
